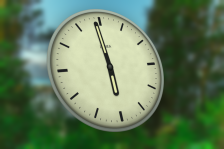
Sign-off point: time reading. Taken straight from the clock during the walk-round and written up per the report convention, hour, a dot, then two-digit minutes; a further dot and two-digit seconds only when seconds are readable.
5.59
